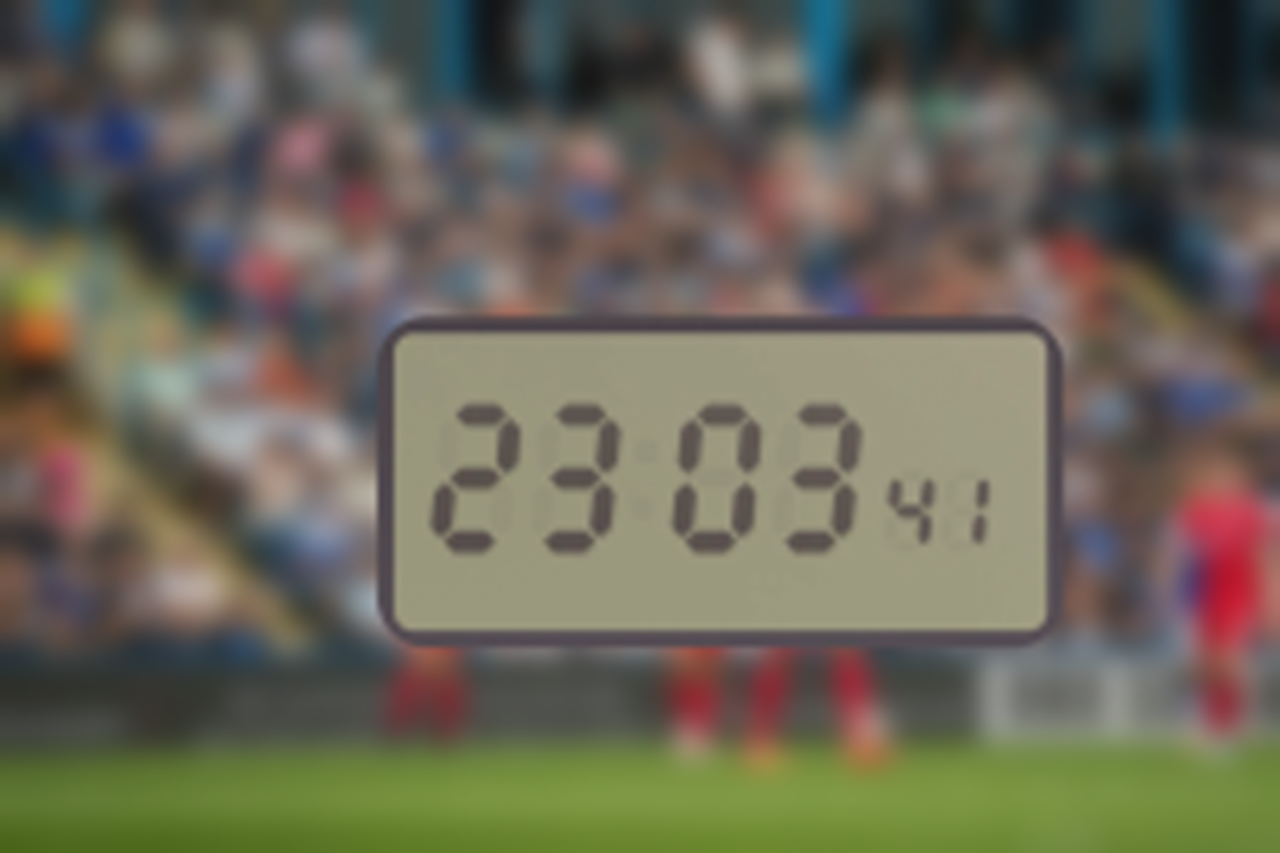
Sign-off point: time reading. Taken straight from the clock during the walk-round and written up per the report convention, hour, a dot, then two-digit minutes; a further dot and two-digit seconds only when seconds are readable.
23.03.41
